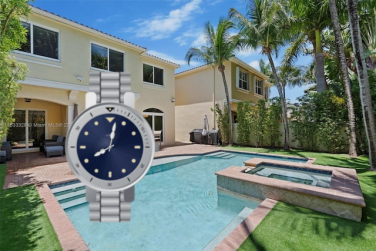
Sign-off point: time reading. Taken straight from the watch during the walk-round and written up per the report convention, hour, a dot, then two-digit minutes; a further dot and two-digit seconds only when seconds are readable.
8.02
